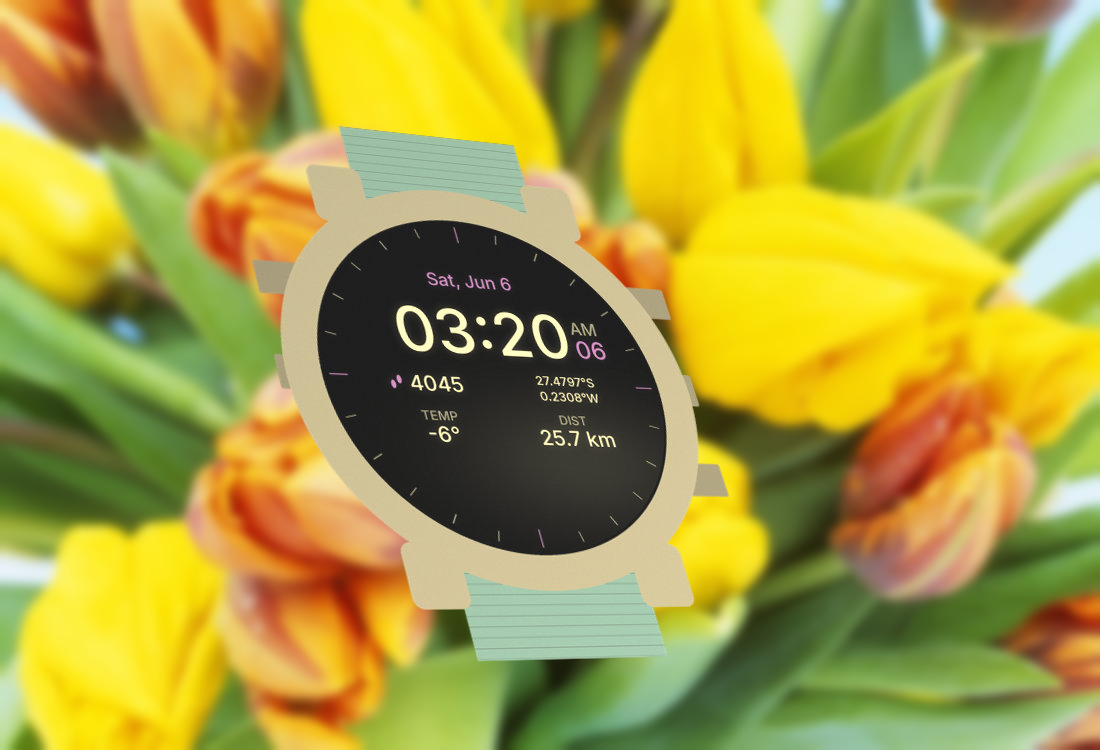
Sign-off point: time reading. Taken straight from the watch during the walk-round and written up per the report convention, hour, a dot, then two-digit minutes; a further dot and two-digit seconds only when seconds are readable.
3.20.06
